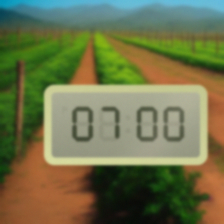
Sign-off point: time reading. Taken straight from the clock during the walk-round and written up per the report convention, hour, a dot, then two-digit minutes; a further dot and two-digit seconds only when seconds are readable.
7.00
